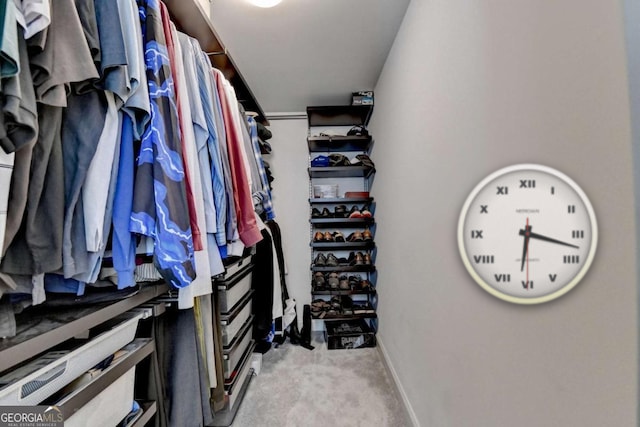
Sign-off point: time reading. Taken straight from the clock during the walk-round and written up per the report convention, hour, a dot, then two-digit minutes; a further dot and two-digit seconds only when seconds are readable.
6.17.30
